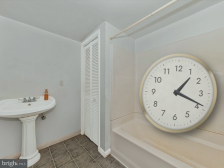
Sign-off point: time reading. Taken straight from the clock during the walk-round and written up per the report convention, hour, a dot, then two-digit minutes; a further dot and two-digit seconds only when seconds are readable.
1.19
